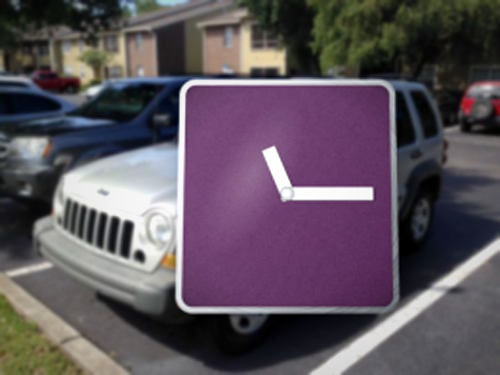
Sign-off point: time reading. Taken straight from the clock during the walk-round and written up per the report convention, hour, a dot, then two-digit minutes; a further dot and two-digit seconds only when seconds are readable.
11.15
